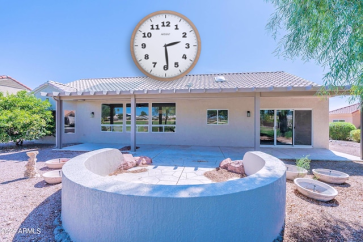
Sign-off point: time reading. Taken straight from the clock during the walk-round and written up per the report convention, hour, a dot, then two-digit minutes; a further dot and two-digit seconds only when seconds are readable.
2.29
